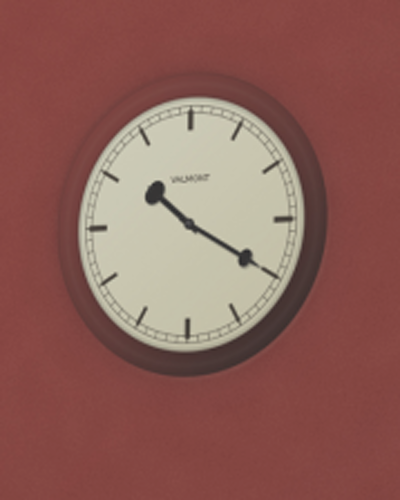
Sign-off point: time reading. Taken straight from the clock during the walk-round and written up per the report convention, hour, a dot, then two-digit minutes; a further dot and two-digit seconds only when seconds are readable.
10.20
